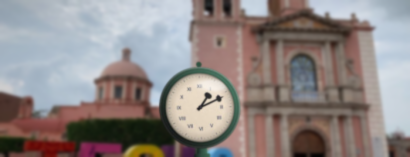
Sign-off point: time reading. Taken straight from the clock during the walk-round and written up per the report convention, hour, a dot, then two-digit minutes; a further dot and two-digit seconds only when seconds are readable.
1.11
